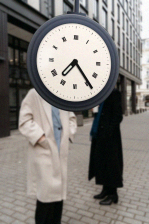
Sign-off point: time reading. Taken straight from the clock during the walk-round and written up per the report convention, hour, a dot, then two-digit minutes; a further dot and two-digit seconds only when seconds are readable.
7.24
